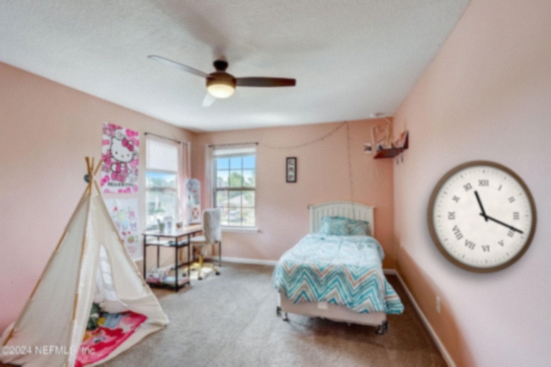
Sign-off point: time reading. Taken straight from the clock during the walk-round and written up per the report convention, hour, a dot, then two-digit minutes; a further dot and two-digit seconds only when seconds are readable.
11.19
